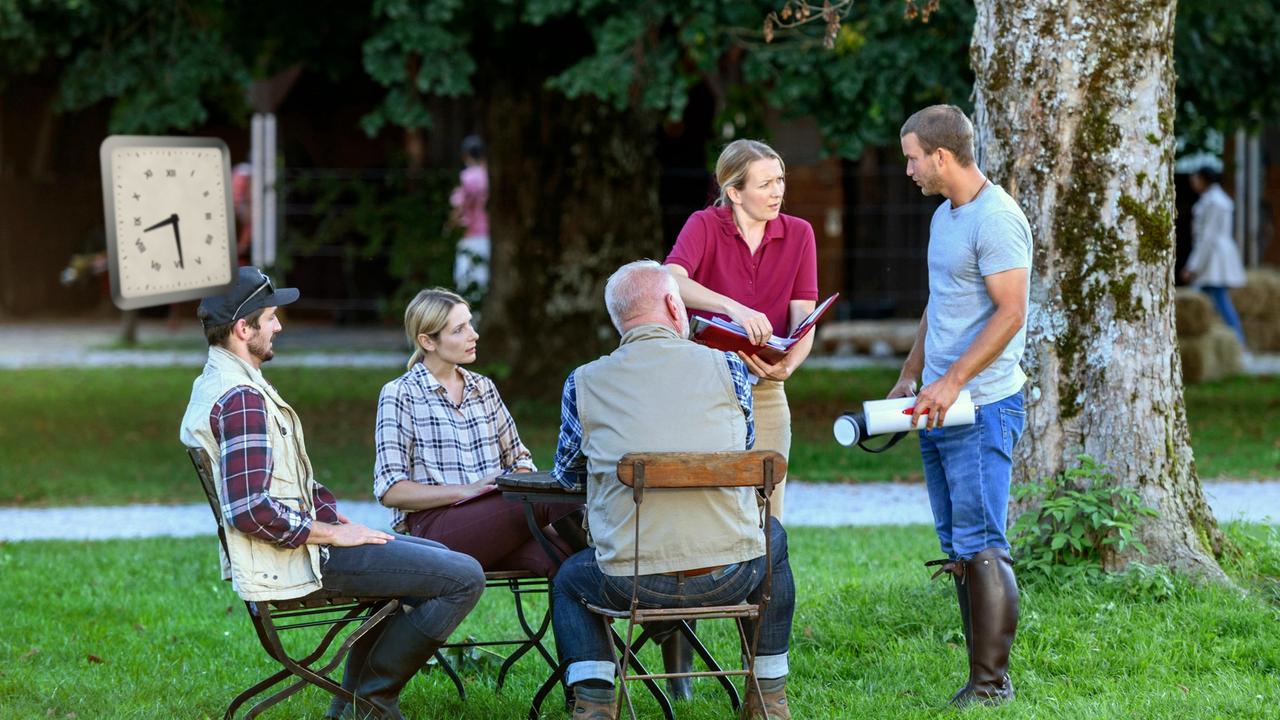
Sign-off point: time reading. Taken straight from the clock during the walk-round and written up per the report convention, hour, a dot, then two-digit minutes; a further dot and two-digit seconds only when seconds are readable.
8.29
